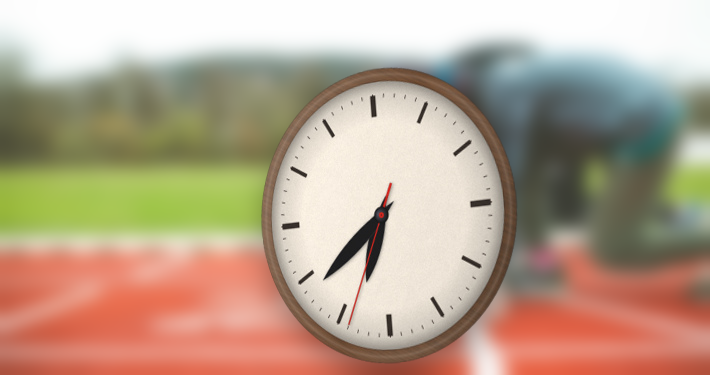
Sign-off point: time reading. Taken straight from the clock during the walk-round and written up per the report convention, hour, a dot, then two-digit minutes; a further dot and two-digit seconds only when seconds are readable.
6.38.34
